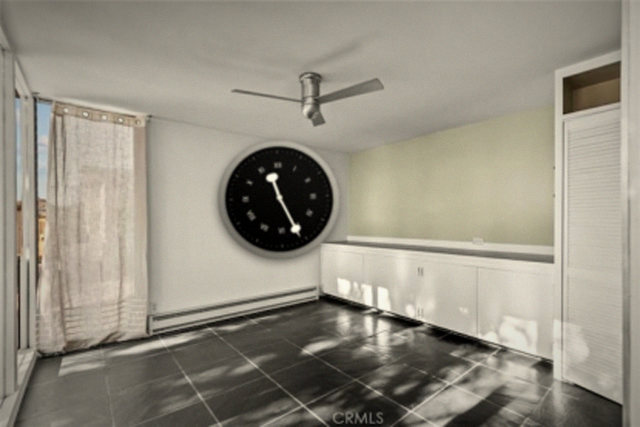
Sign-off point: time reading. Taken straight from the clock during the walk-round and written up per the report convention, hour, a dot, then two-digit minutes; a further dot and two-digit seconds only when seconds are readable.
11.26
